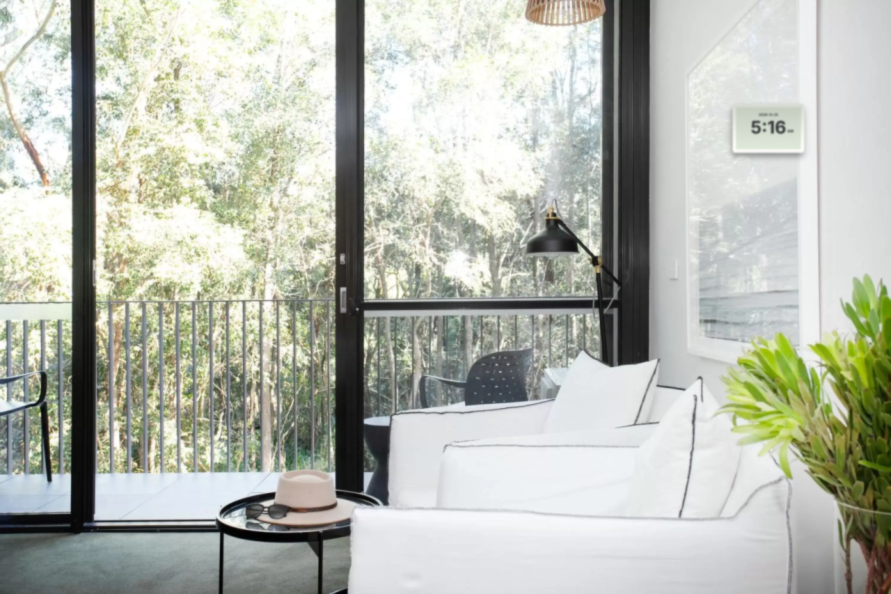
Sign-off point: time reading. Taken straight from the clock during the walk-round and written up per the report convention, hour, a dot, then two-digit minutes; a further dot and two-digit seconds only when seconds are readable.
5.16
